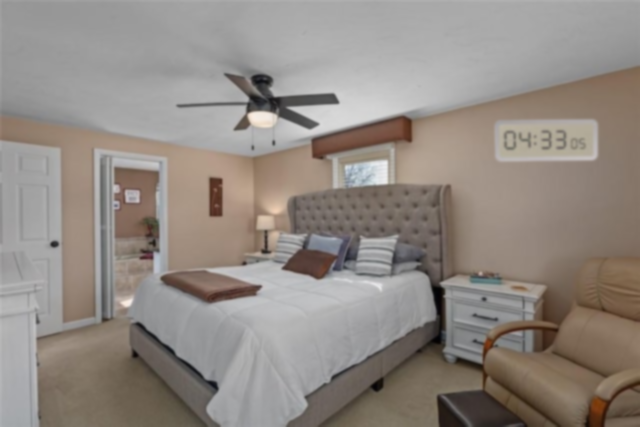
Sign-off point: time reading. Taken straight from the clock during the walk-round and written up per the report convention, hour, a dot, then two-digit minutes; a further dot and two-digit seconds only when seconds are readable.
4.33
